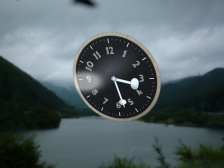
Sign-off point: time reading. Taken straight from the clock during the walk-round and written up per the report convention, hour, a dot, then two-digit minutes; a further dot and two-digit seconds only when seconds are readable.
3.28
